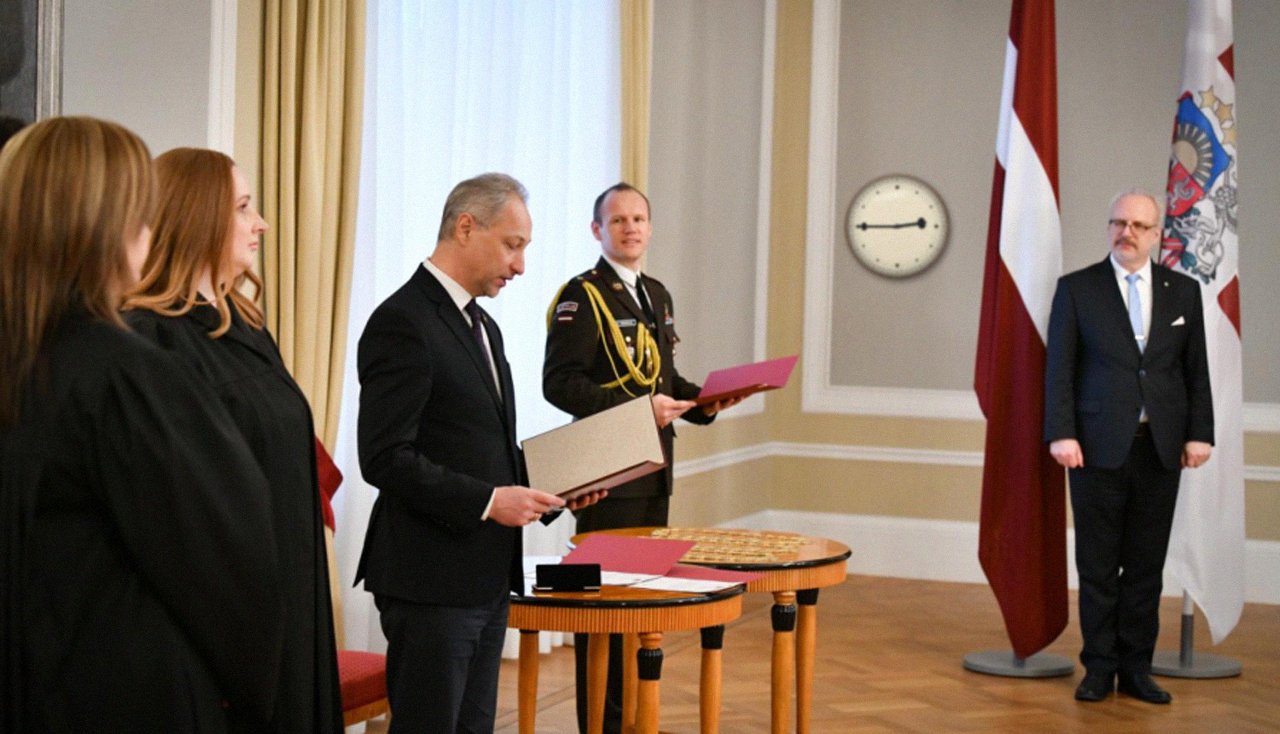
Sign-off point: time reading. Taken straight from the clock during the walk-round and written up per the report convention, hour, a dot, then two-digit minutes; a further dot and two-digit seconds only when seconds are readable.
2.45
